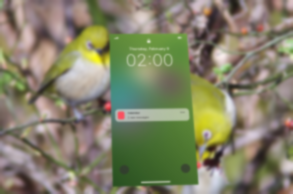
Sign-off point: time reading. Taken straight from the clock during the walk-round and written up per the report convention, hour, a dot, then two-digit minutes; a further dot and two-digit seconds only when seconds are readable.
2.00
